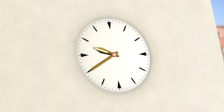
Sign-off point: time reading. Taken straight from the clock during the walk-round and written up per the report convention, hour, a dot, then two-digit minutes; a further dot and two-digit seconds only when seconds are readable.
9.40
